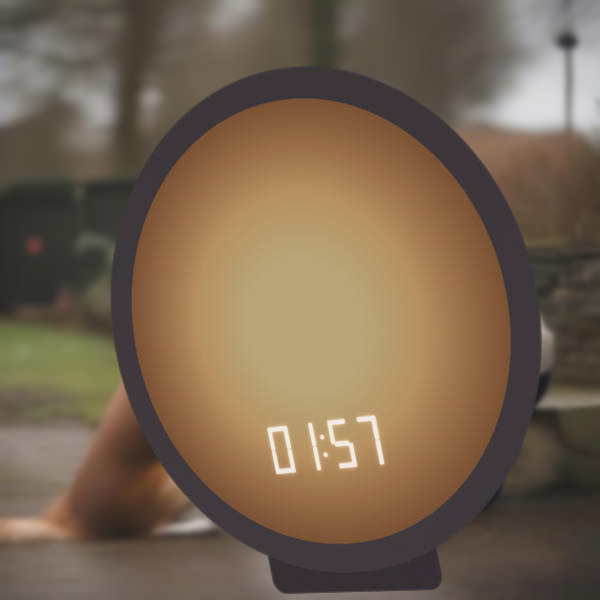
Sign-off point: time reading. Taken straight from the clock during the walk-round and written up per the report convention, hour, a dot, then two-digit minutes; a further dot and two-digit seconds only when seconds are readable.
1.57
